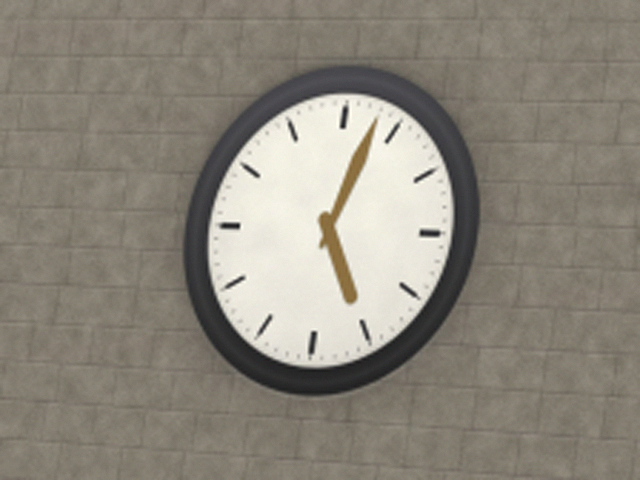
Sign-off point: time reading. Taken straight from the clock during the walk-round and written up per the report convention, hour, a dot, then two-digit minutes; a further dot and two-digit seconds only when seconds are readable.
5.03
